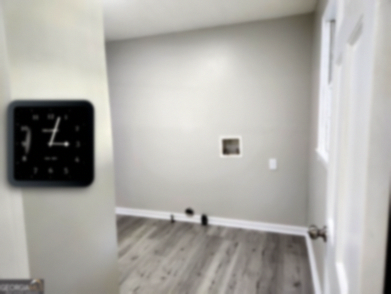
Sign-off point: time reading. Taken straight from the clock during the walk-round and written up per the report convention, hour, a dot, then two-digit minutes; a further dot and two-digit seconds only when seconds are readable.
3.03
